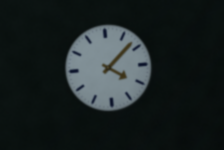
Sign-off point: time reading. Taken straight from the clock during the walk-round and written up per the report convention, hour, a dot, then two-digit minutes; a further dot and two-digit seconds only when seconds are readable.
4.08
